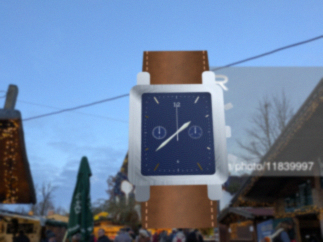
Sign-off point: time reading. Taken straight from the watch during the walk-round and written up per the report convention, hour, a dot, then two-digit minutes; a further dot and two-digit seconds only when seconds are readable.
1.38
